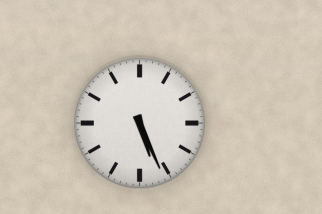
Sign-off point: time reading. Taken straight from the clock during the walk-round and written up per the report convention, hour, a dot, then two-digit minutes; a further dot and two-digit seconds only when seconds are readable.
5.26
